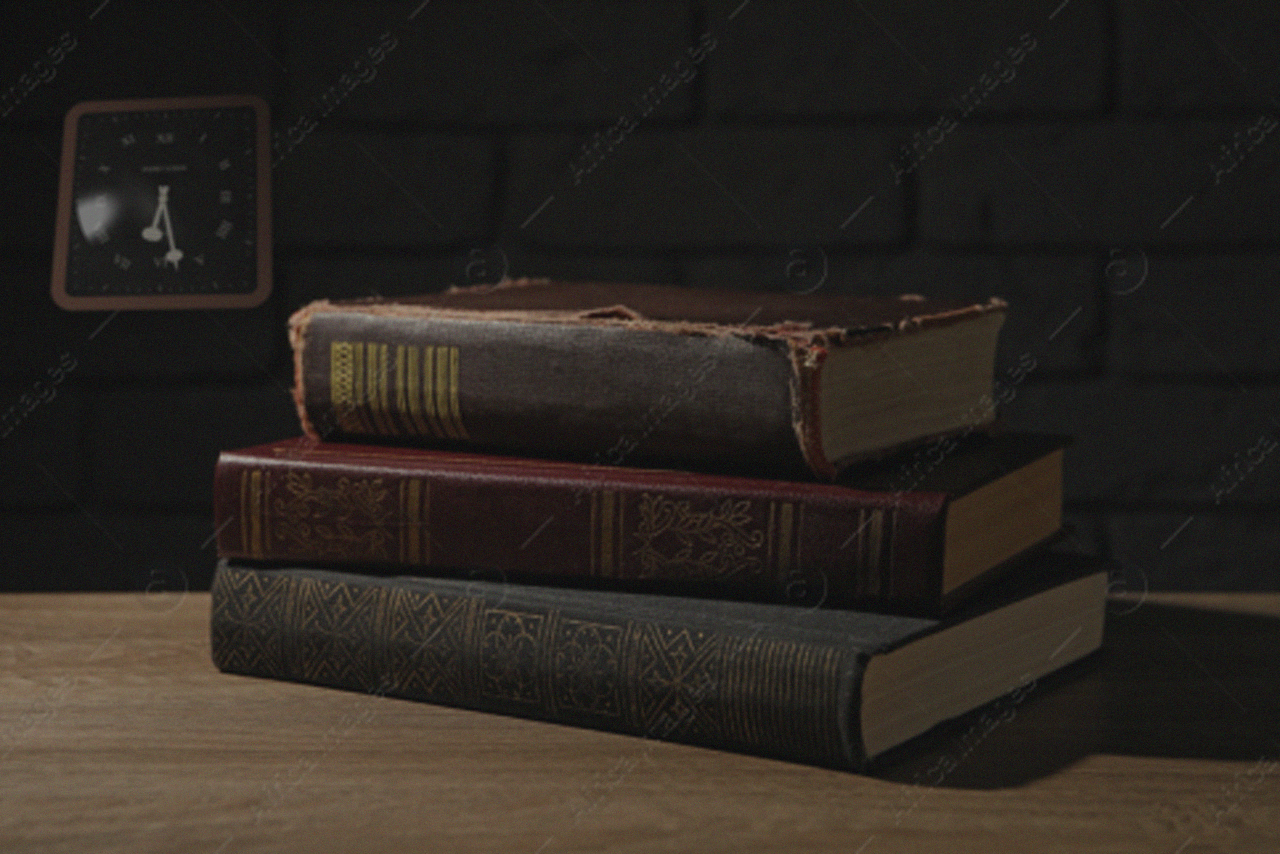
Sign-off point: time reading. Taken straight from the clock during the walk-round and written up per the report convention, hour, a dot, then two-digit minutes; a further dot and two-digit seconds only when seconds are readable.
6.28
